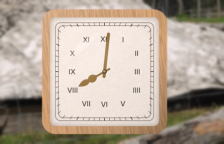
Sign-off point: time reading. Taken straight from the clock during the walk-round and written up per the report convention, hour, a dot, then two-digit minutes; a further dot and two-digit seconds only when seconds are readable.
8.01
